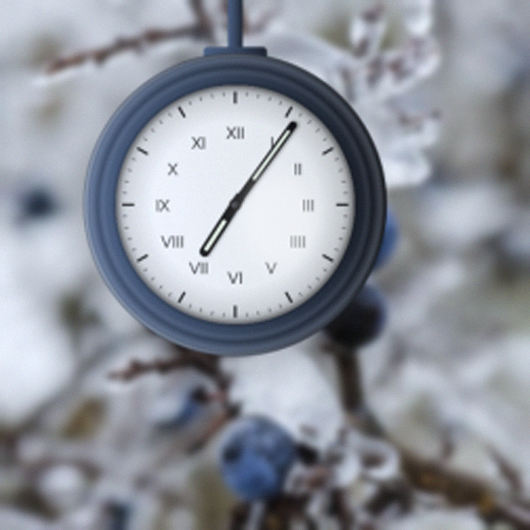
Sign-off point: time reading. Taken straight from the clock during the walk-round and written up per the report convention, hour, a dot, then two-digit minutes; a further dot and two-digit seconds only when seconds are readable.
7.06
